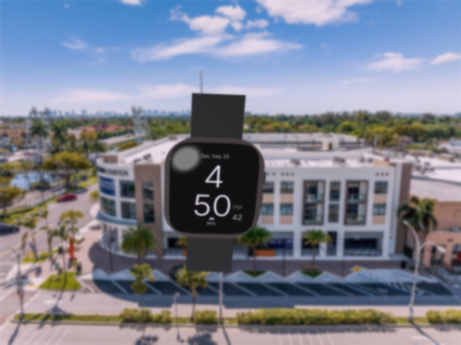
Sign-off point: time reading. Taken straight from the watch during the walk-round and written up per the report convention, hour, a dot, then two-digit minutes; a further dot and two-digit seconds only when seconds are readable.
4.50
